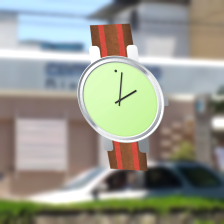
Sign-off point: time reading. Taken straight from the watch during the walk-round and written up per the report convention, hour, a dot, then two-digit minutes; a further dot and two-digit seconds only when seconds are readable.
2.02
